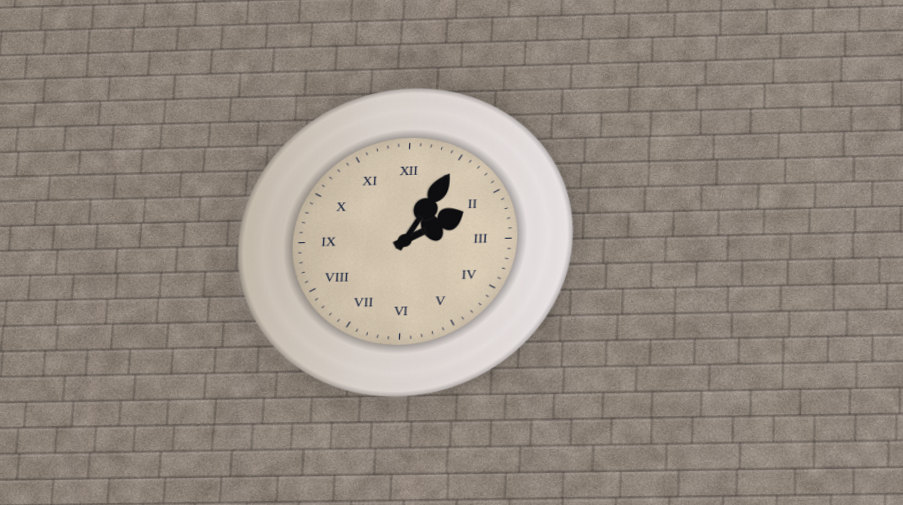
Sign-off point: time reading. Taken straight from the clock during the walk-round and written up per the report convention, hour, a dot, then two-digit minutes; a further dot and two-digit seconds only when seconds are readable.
2.05
